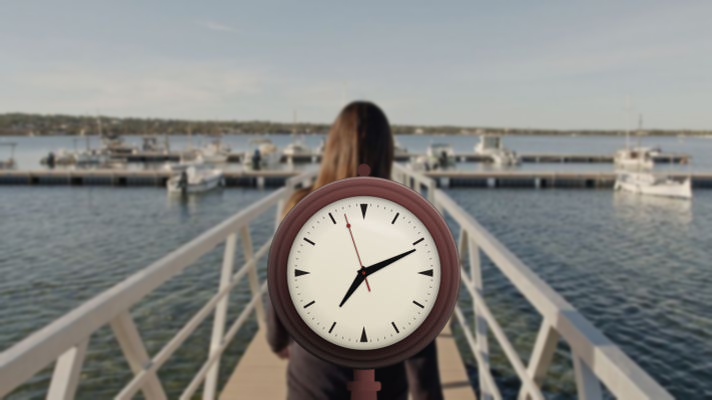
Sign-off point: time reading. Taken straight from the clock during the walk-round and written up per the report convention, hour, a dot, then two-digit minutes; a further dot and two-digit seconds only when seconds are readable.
7.10.57
